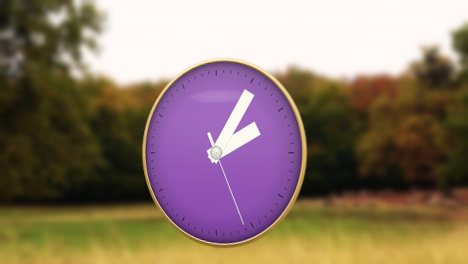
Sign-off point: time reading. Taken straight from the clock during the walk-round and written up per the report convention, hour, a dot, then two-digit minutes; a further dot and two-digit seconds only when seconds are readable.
2.05.26
